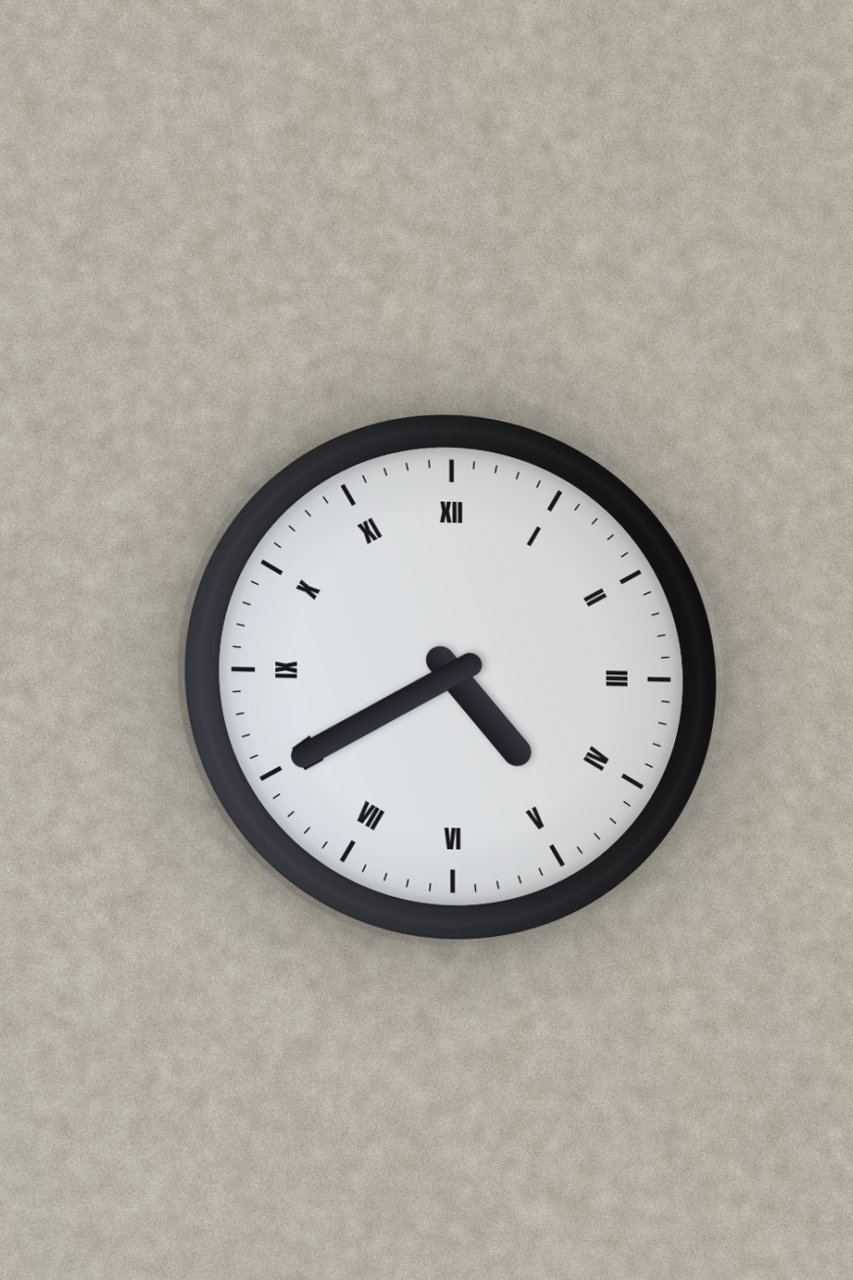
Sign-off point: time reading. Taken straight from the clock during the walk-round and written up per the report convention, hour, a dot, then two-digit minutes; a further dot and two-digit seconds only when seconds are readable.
4.40
